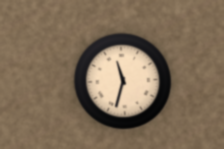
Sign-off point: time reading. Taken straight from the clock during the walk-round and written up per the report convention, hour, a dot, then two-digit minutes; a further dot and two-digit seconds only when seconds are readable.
11.33
